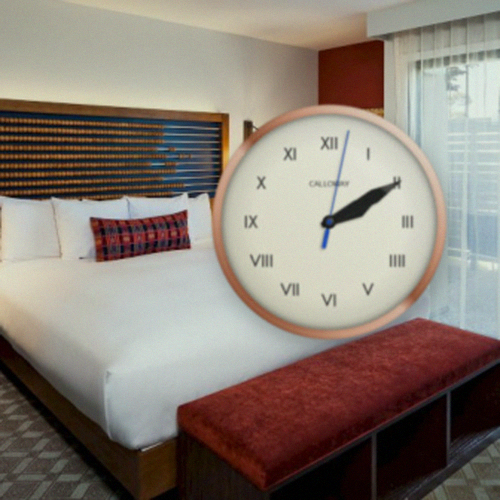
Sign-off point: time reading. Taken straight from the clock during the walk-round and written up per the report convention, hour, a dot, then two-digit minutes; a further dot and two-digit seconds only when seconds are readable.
2.10.02
